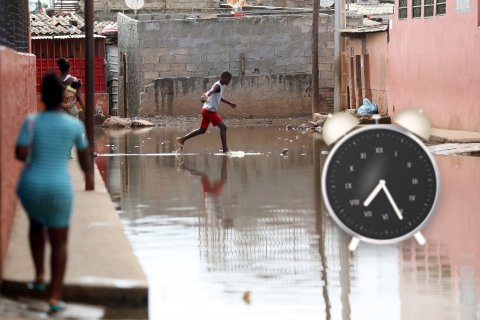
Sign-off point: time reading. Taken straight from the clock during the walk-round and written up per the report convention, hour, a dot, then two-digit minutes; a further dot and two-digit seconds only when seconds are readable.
7.26
